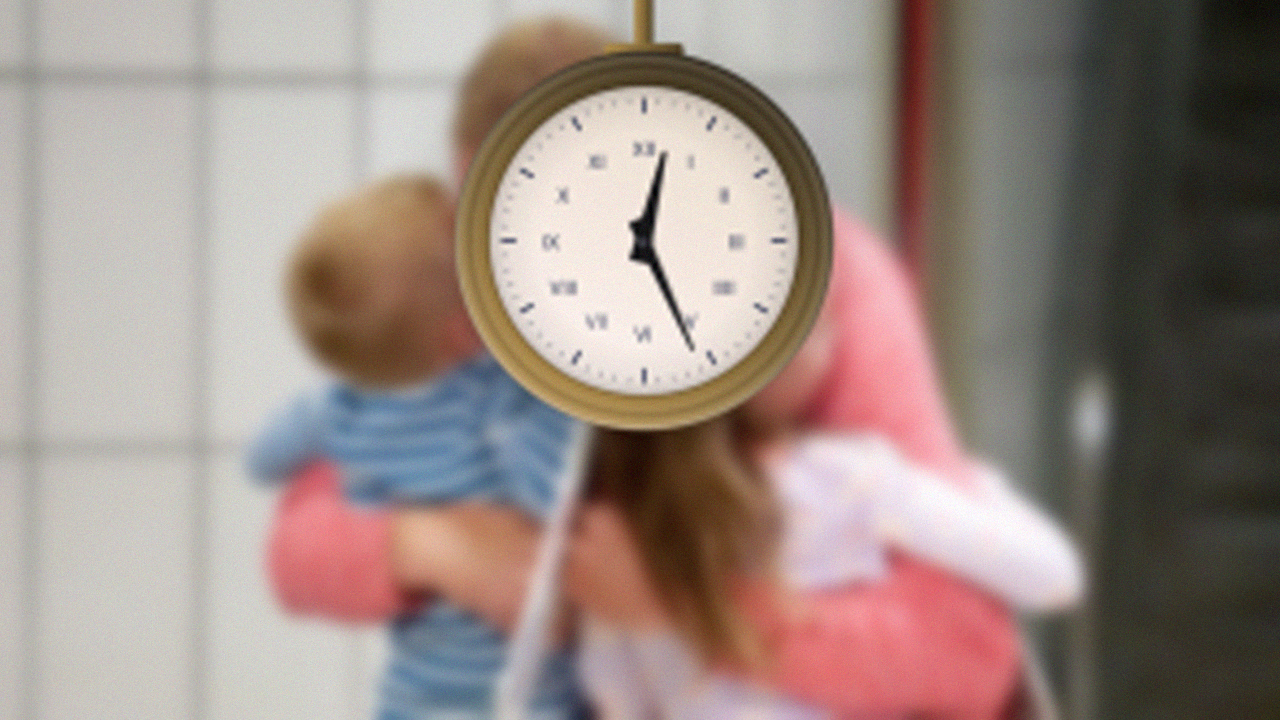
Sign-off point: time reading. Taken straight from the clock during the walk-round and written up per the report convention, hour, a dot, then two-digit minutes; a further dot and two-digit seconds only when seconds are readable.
12.26
